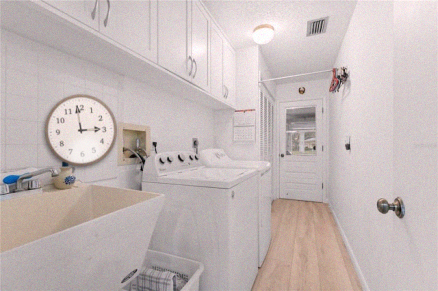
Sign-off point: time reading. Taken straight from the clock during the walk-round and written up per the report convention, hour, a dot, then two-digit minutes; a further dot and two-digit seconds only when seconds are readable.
2.59
